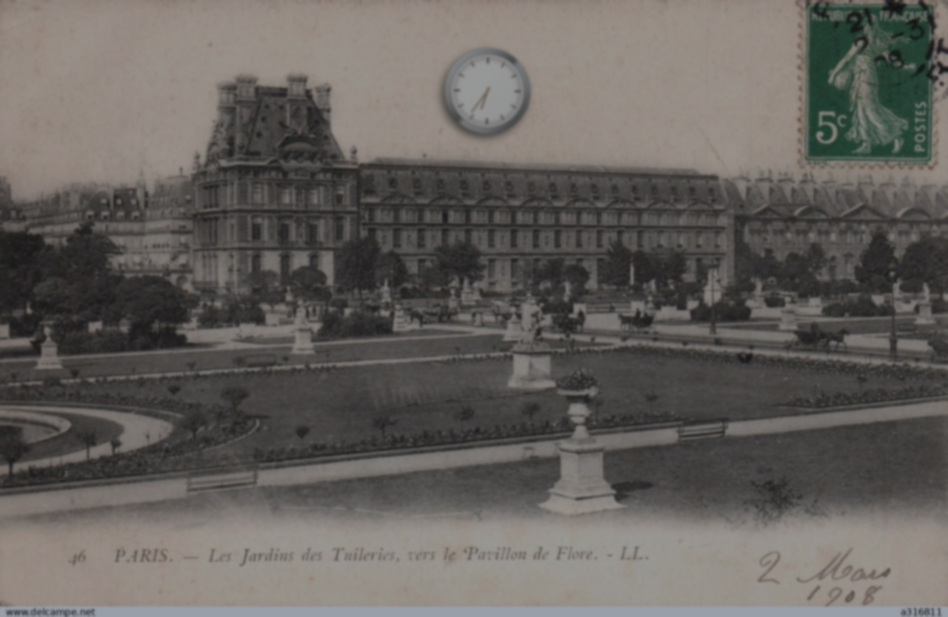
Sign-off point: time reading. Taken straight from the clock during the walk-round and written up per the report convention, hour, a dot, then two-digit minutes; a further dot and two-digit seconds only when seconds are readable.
6.36
